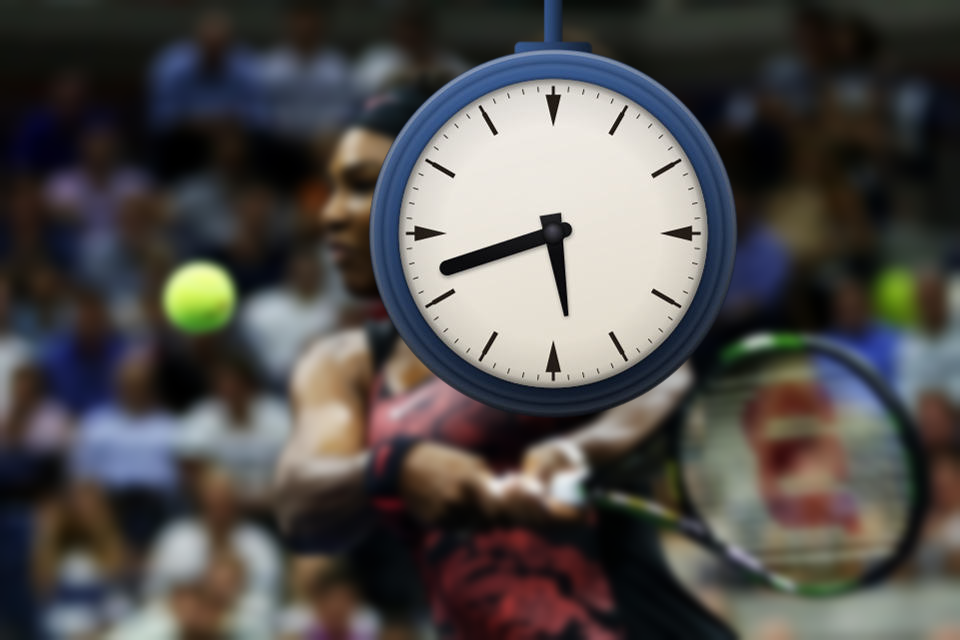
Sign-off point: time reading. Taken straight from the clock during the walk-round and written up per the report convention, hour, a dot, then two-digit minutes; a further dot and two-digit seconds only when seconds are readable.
5.42
